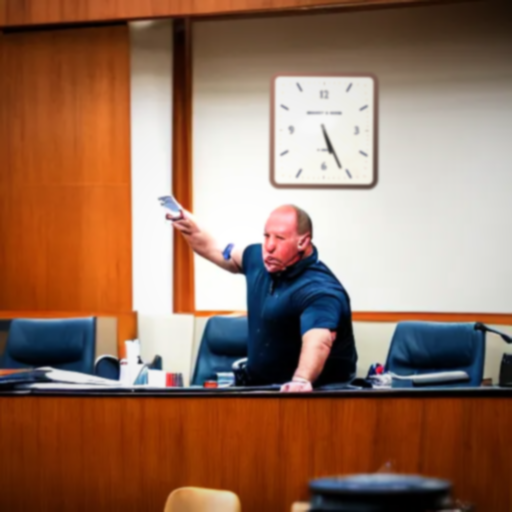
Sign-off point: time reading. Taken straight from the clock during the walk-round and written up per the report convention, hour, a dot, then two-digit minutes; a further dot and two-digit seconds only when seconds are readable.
5.26
